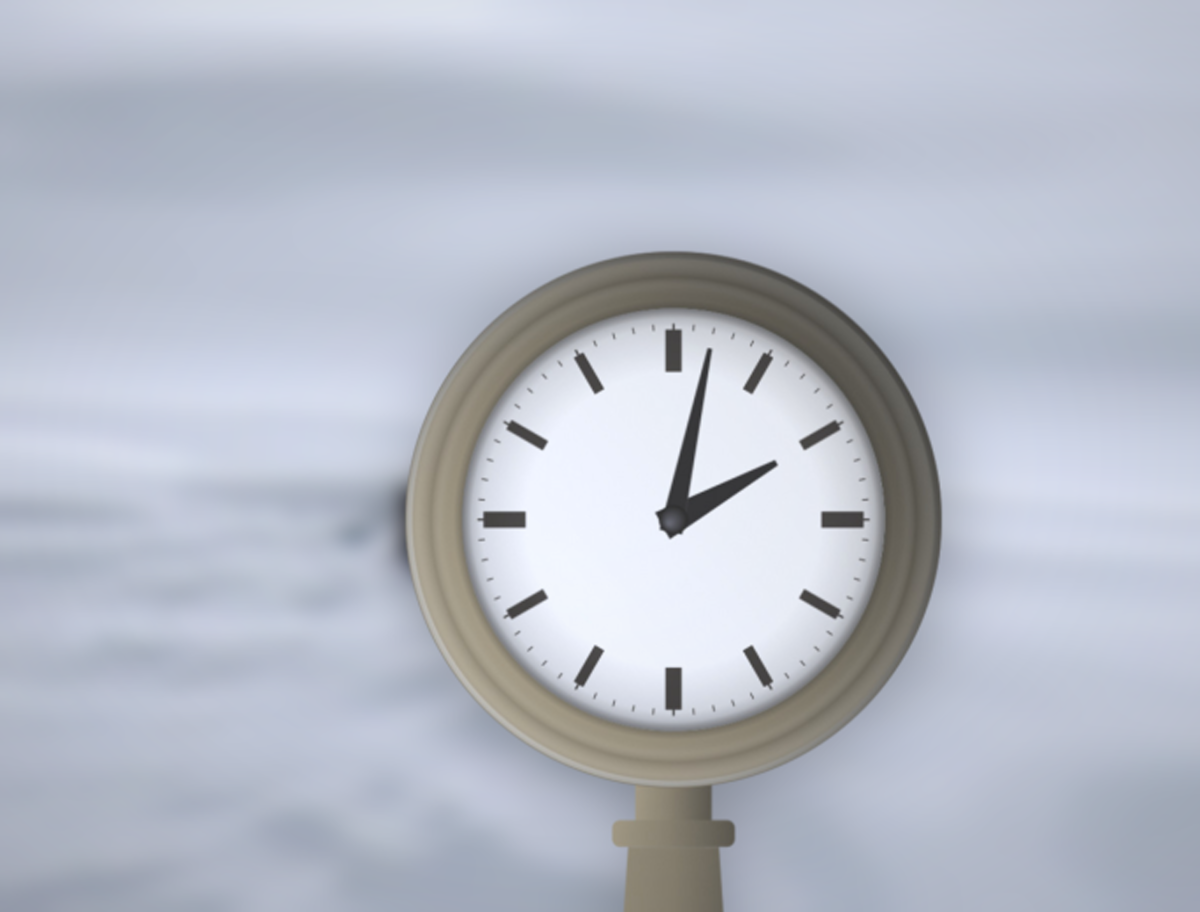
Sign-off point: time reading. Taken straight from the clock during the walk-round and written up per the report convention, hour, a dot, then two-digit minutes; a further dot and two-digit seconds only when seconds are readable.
2.02
